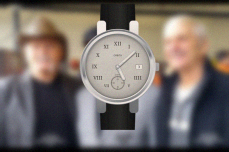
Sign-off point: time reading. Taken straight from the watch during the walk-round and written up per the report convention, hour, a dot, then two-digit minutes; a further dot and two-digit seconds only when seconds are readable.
5.08
